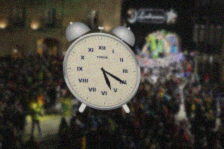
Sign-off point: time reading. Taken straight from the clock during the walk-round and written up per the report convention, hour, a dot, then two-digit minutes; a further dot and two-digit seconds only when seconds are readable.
5.20
